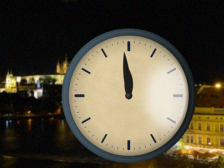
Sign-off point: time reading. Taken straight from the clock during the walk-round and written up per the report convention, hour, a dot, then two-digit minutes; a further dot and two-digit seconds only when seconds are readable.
11.59
